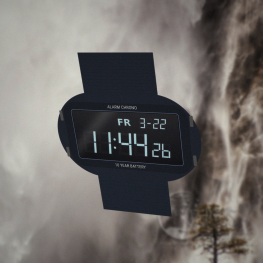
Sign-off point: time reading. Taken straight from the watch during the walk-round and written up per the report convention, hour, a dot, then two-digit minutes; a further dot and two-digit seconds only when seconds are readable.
11.44.26
